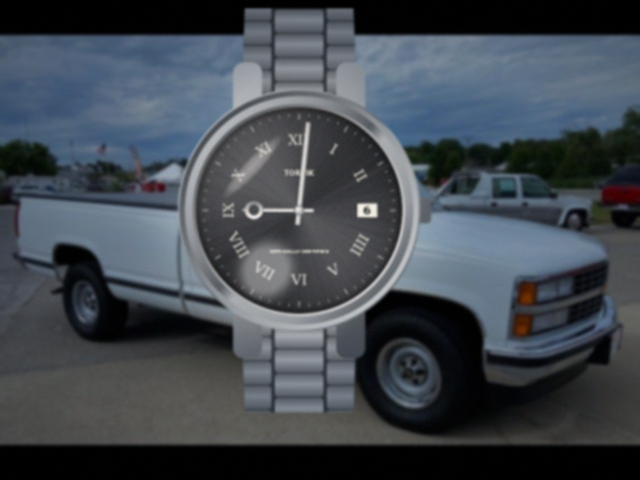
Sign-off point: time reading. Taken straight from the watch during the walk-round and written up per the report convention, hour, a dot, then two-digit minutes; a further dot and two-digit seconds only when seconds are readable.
9.01
